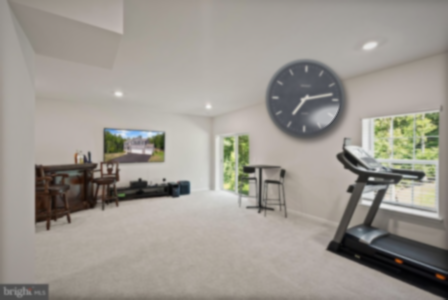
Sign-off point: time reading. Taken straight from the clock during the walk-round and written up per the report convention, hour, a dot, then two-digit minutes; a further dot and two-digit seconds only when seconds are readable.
7.13
